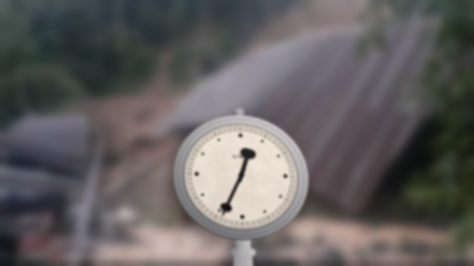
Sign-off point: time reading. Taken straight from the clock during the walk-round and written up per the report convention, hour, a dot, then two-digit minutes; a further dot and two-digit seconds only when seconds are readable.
12.34
